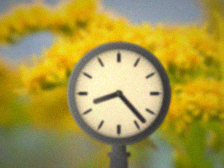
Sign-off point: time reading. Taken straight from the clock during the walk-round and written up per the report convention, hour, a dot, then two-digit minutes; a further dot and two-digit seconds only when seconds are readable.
8.23
